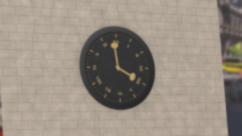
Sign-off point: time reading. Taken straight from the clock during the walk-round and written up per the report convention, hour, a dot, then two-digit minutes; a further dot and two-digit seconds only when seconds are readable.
3.59
